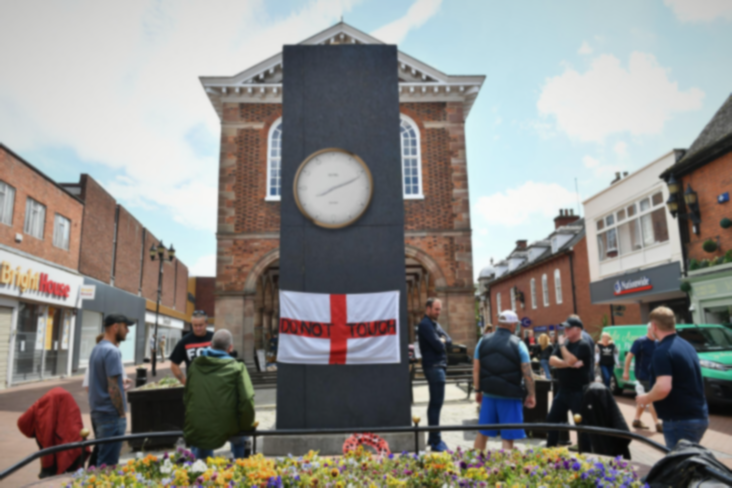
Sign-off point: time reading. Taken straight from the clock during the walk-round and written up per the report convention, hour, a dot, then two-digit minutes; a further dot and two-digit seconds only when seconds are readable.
8.11
